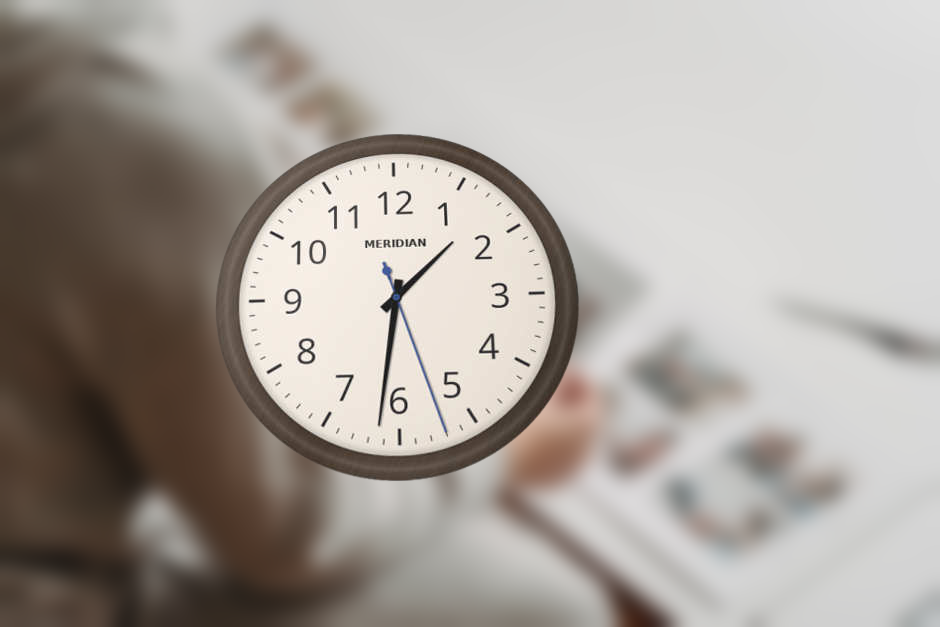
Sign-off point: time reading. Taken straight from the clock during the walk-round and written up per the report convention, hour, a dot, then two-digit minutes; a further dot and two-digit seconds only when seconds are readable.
1.31.27
